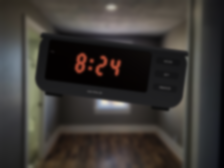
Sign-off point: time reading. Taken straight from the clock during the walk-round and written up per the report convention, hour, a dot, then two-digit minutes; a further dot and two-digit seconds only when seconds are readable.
8.24
